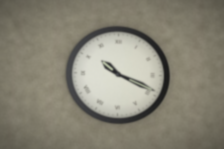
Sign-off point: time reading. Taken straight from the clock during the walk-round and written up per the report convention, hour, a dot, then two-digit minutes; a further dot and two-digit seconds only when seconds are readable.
10.19
